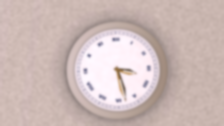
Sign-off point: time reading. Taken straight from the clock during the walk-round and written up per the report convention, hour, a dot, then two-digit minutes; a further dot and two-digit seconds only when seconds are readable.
3.28
